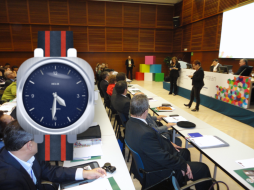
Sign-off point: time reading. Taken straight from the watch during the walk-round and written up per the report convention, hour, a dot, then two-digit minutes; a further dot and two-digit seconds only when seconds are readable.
4.31
